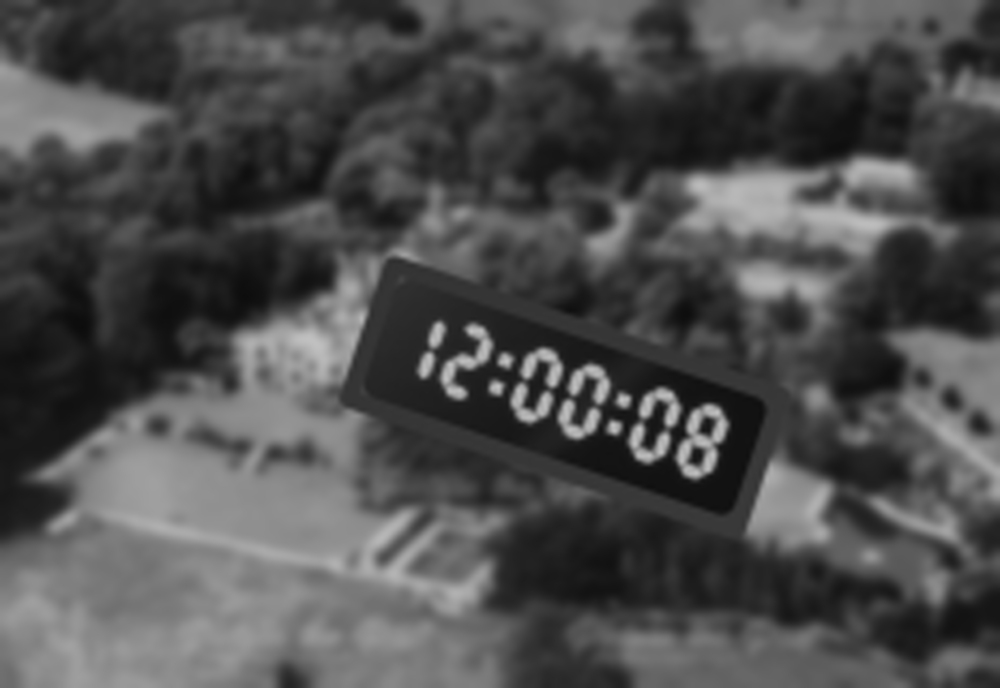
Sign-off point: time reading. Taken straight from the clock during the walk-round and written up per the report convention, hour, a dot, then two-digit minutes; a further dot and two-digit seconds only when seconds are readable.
12.00.08
